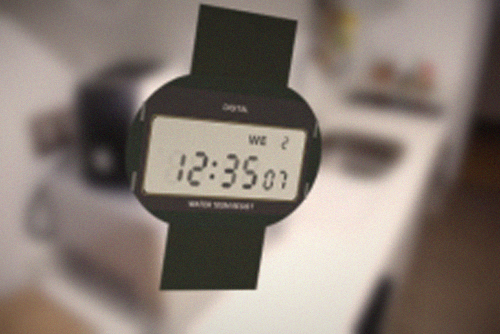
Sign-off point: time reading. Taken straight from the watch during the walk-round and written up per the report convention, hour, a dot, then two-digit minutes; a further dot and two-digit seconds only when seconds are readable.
12.35.07
